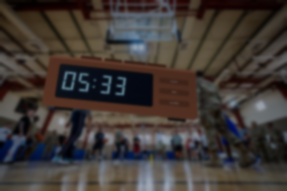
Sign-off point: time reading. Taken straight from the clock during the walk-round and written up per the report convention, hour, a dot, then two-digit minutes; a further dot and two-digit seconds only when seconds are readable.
5.33
